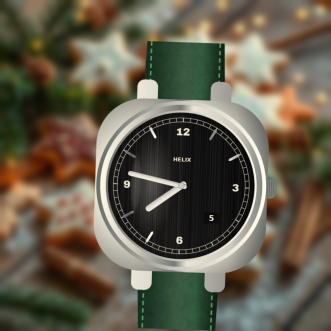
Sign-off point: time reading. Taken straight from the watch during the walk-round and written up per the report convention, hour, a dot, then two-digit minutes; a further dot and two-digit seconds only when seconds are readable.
7.47
